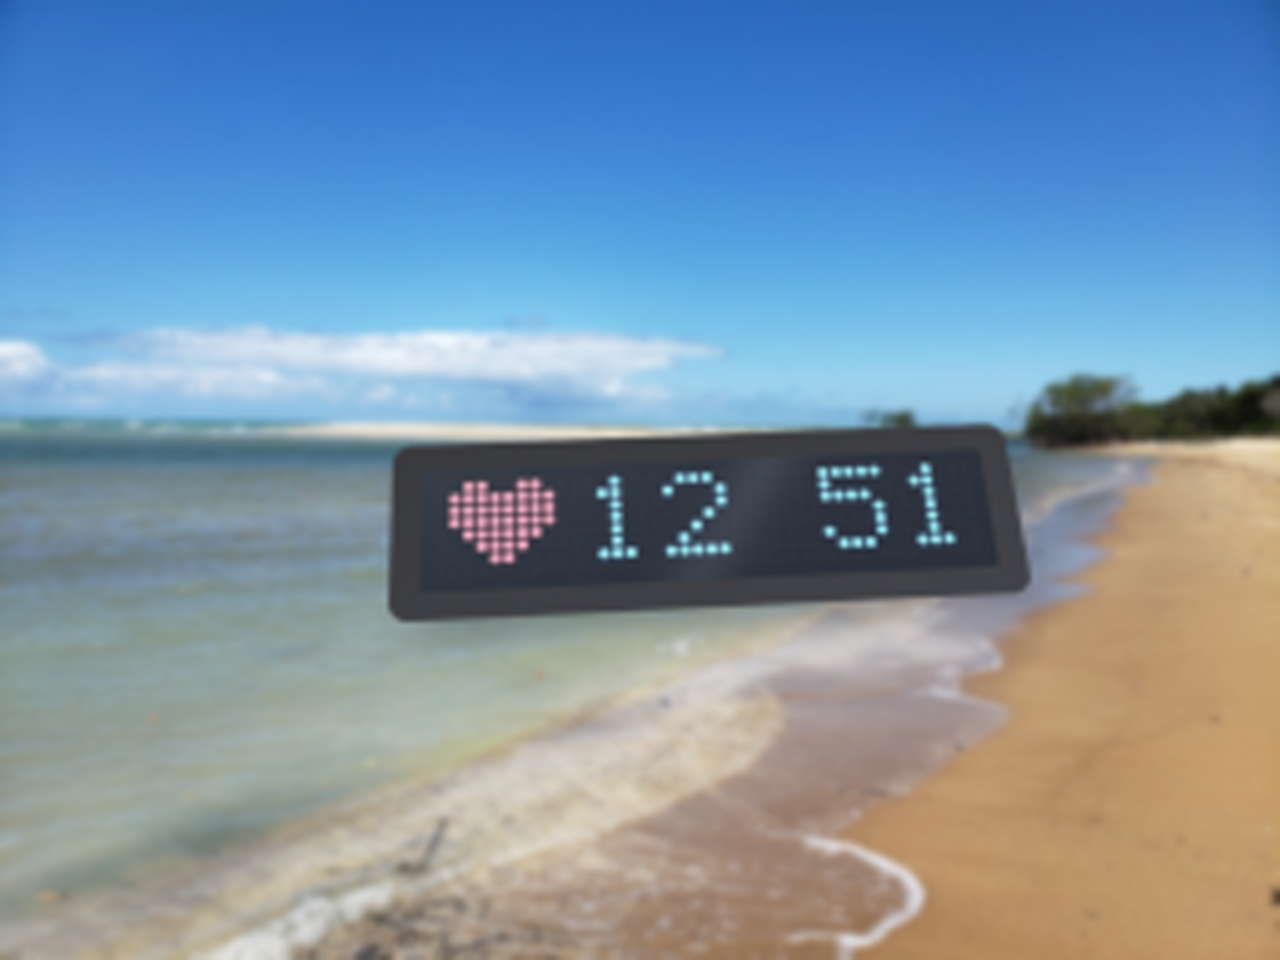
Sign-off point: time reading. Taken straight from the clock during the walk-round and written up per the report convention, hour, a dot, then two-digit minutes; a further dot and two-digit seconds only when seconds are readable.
12.51
